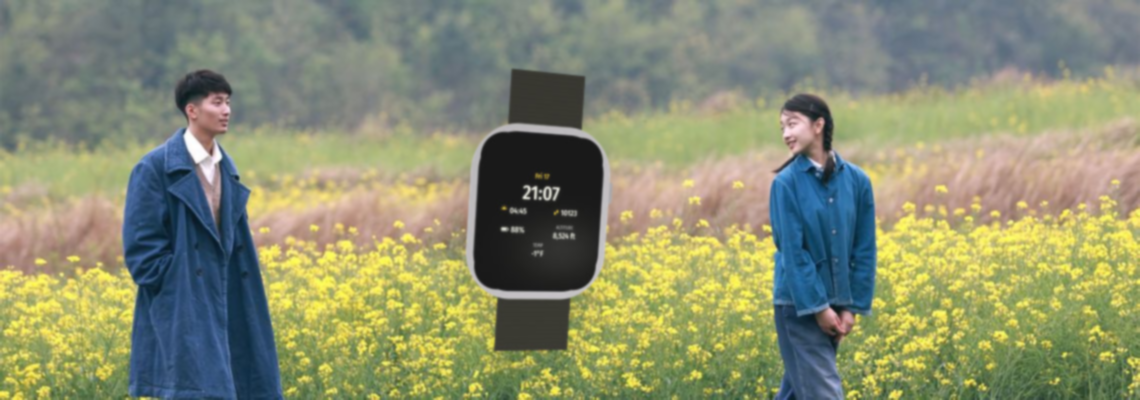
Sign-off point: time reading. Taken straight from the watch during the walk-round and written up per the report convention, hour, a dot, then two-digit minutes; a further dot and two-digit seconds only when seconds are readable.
21.07
